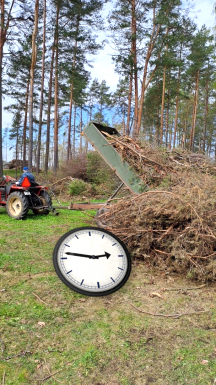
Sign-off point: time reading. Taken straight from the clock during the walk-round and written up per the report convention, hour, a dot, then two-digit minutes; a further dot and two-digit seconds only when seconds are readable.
2.47
